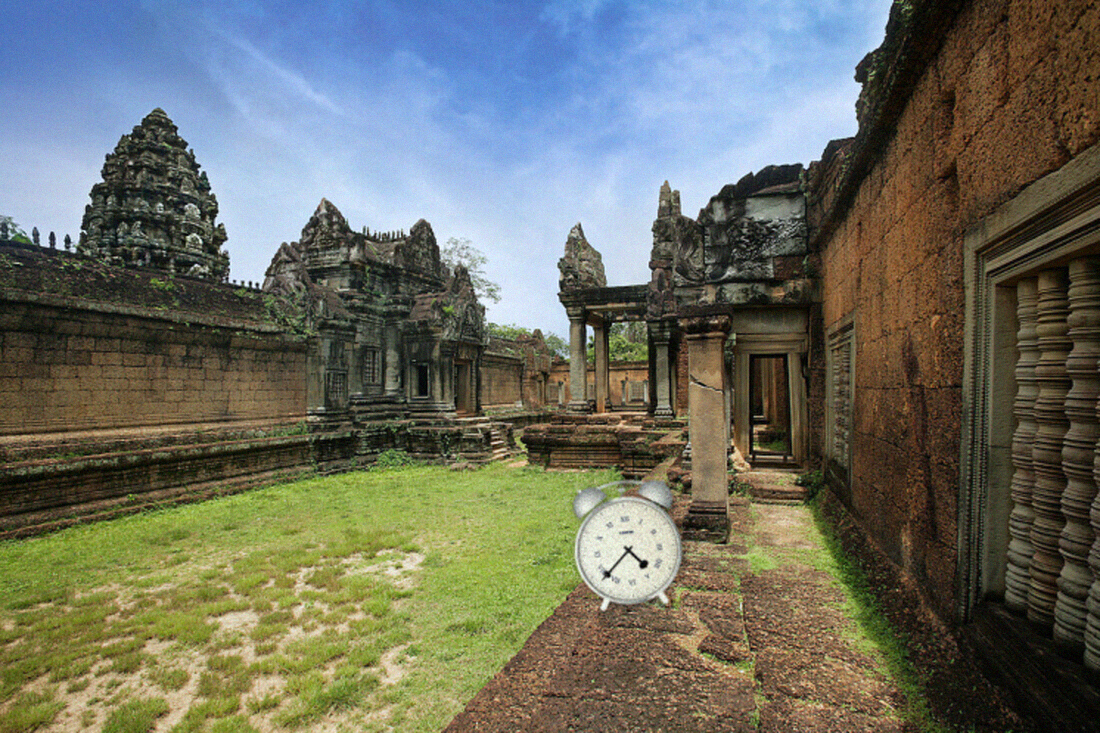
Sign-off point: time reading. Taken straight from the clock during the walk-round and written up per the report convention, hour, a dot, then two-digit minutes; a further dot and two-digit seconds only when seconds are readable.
4.38
